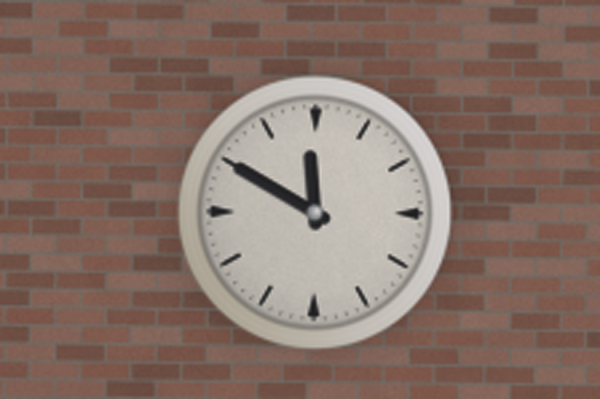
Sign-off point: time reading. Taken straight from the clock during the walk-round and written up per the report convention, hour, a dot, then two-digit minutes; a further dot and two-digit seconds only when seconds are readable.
11.50
